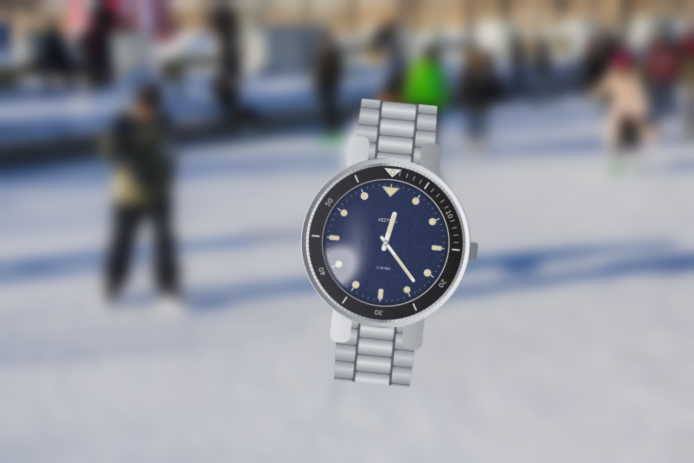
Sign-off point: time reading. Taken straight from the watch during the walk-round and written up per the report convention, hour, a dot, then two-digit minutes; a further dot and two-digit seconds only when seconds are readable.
12.23
